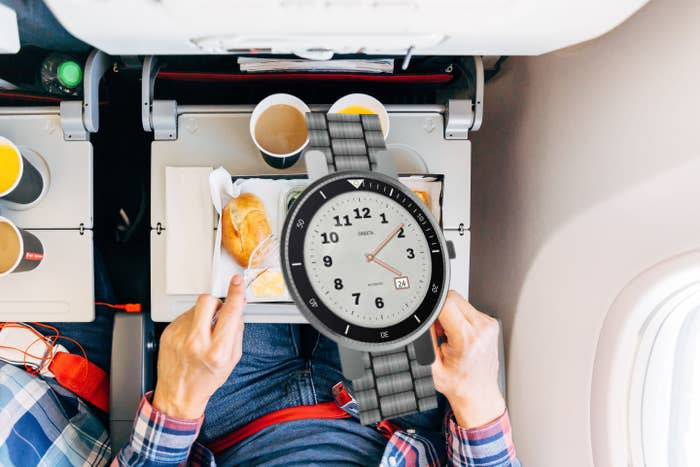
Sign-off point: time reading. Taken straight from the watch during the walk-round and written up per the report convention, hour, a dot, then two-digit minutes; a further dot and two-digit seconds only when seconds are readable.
4.09
